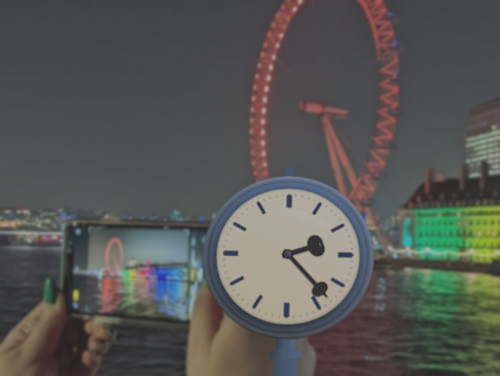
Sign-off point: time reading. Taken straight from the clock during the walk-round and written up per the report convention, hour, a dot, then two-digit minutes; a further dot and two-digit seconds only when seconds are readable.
2.23
